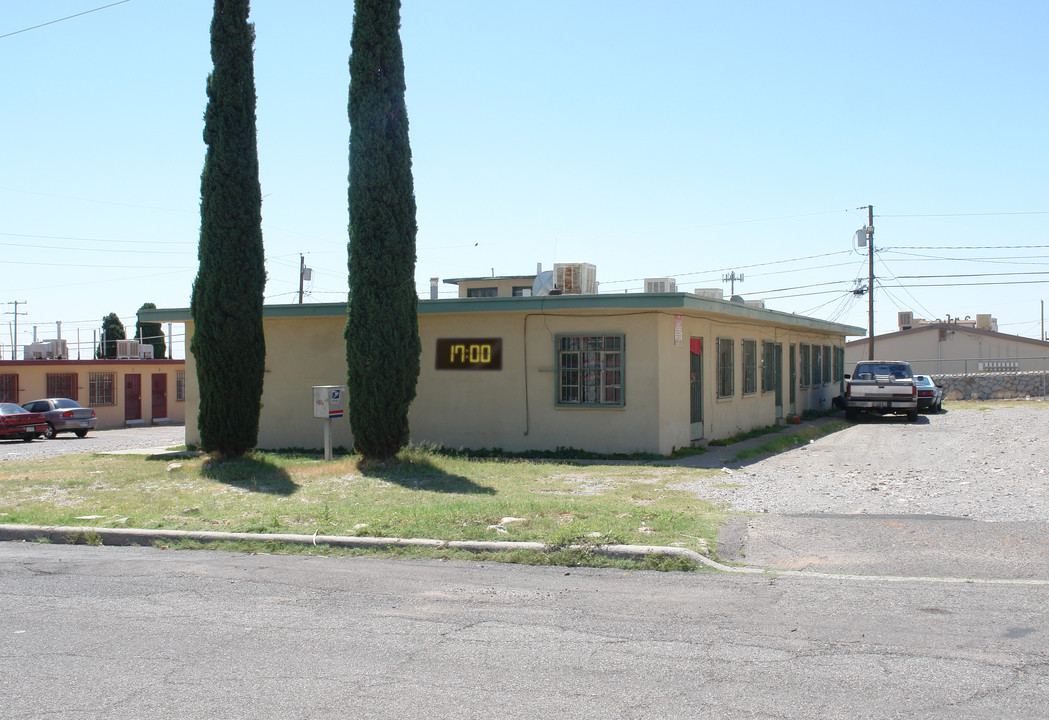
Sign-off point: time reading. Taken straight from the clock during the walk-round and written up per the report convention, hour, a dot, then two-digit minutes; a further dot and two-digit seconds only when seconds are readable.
17.00
